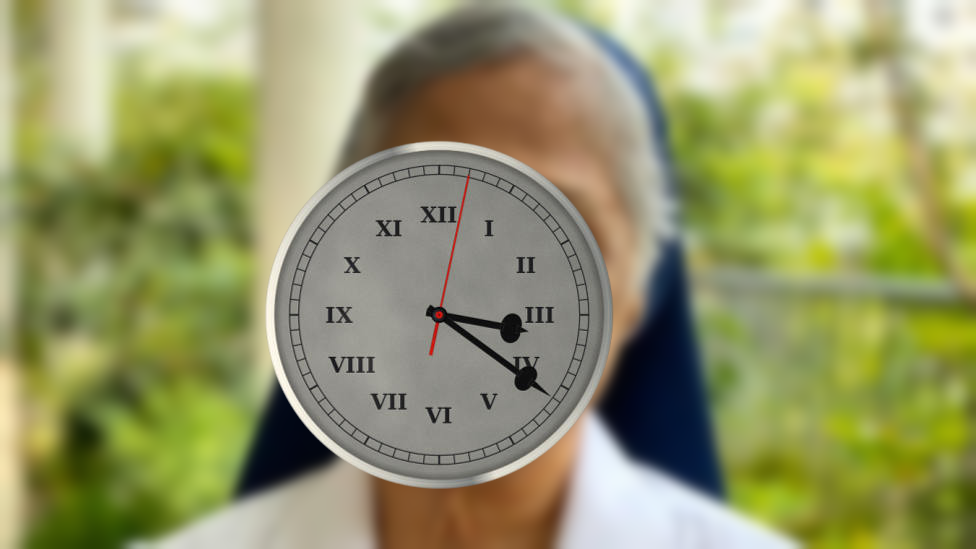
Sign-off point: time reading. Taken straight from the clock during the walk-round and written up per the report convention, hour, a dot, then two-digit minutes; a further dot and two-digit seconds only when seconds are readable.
3.21.02
